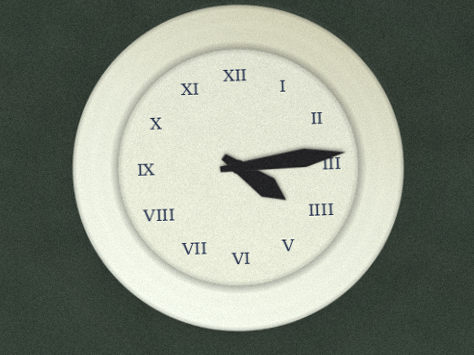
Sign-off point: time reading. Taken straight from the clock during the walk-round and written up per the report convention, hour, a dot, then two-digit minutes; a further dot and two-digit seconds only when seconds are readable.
4.14
